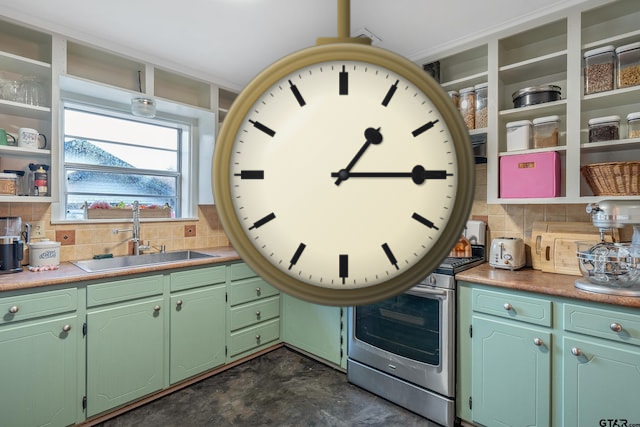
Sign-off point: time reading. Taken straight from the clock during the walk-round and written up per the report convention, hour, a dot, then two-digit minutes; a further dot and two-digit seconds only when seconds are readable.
1.15
